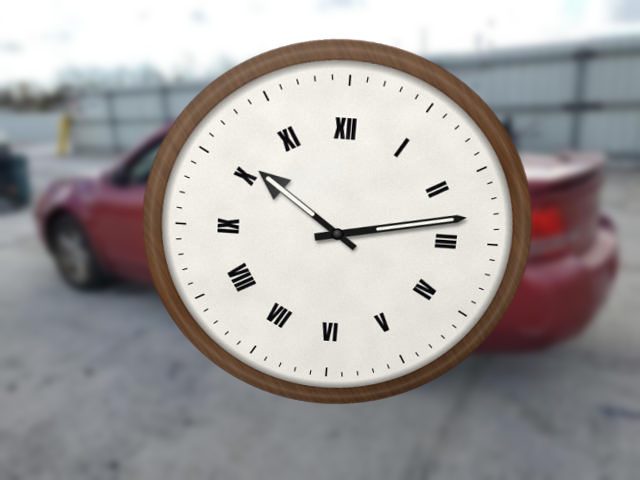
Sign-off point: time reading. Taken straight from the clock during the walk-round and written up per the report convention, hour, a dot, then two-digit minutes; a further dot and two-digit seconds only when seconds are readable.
10.13
